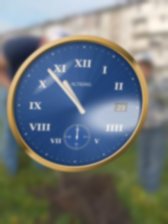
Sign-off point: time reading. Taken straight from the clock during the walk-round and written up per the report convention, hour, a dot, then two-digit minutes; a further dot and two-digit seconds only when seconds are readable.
10.53
